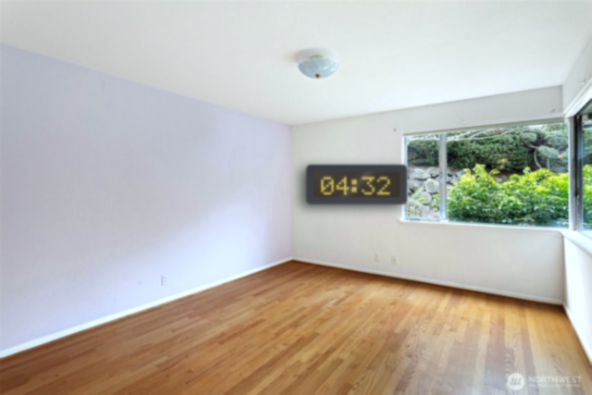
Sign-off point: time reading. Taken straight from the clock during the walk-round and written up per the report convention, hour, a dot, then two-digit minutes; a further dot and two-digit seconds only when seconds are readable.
4.32
